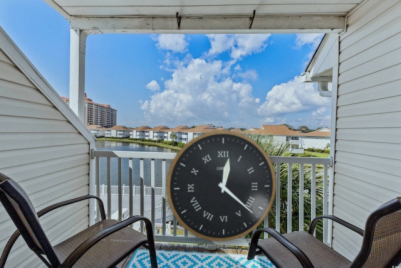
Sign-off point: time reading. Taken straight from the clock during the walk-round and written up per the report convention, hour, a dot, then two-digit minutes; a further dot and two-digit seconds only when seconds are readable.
12.22
